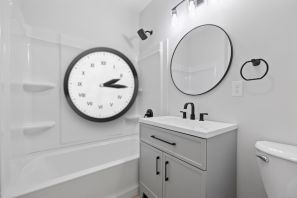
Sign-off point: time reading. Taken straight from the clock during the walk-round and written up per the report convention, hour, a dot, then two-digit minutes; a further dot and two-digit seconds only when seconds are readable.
2.15
